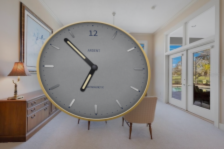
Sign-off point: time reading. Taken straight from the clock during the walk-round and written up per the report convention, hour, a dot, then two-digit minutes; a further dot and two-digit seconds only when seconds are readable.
6.53
